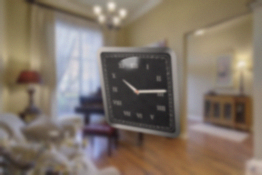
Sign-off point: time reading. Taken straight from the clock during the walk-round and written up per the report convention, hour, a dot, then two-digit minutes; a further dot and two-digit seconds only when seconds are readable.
10.14
